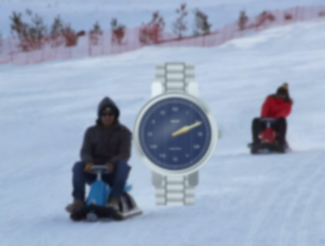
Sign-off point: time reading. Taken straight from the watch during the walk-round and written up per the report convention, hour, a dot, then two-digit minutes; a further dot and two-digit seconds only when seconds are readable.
2.11
